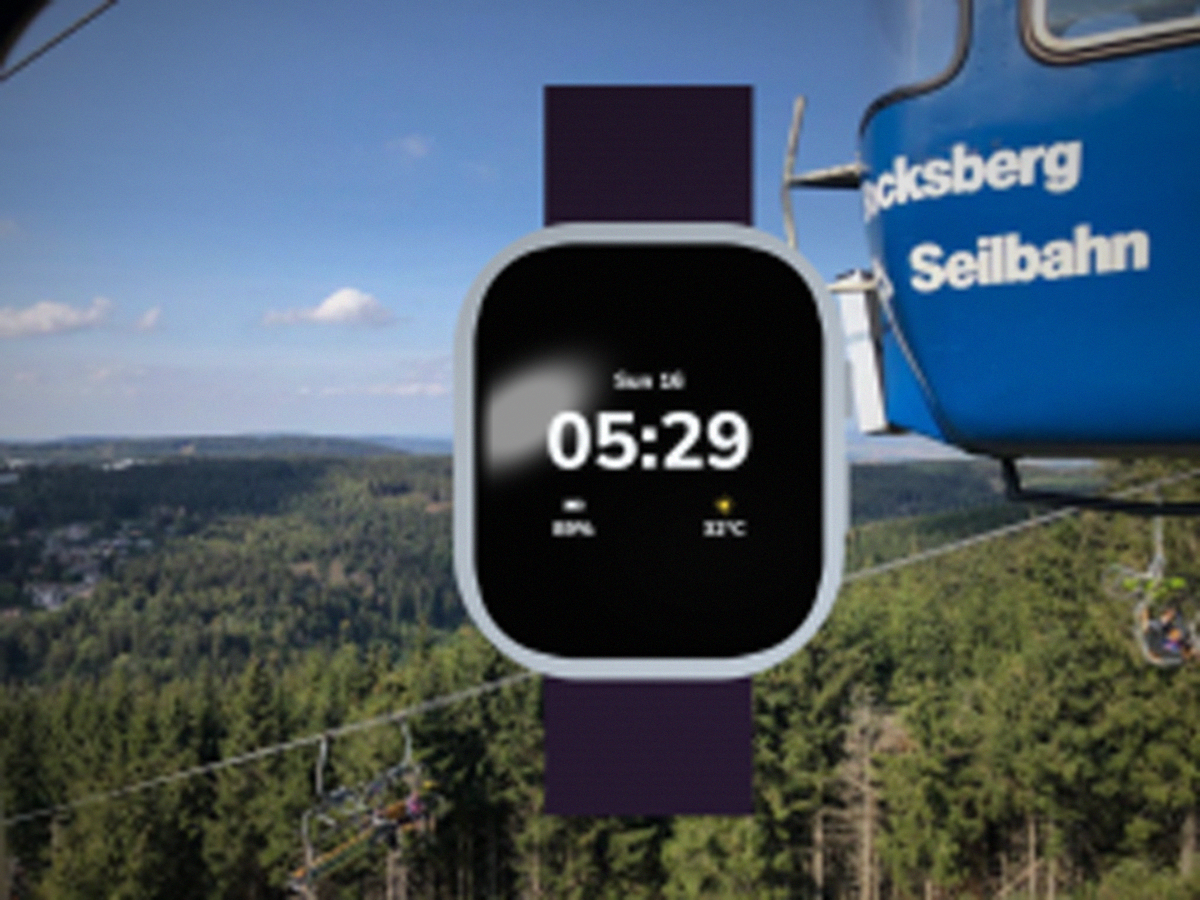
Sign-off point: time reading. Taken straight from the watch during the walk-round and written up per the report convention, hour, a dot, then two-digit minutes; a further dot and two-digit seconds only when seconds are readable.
5.29
